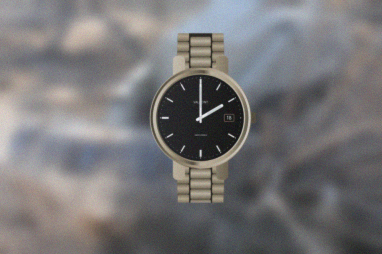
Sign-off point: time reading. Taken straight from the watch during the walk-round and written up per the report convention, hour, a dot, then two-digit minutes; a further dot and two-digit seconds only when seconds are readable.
2.00
